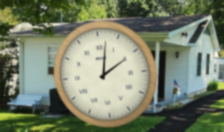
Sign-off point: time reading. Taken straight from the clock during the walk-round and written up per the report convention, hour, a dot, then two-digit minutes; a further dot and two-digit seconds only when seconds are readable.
2.02
